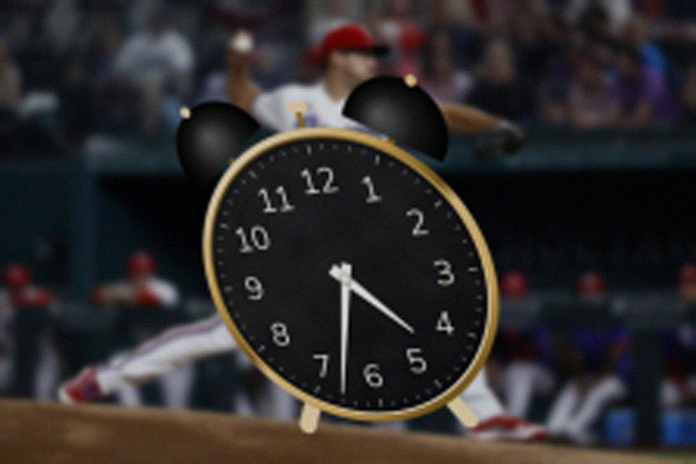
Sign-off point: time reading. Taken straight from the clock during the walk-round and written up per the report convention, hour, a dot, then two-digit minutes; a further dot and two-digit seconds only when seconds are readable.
4.33
